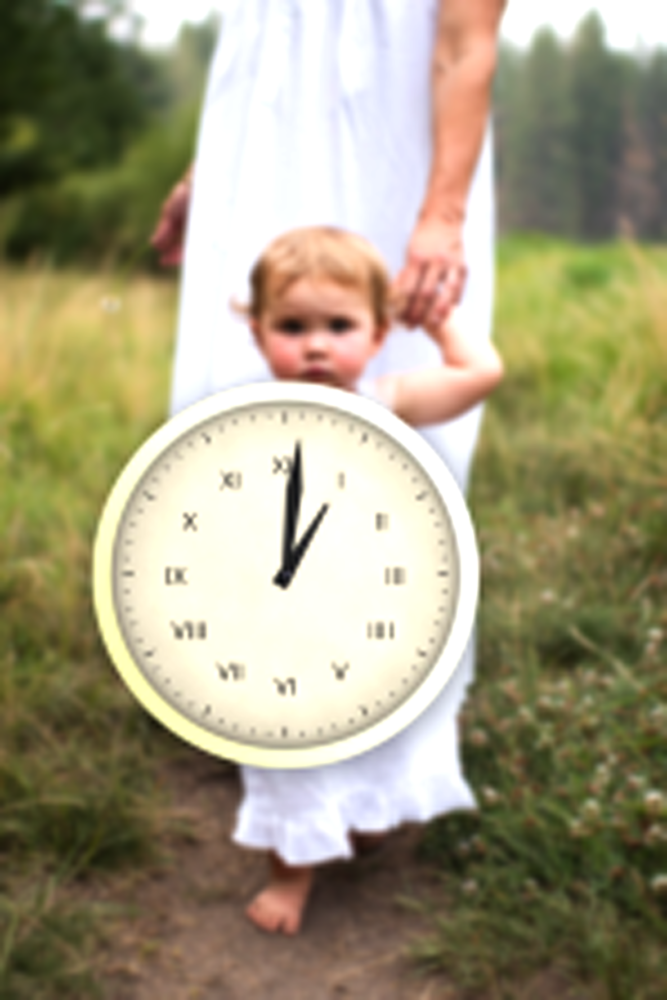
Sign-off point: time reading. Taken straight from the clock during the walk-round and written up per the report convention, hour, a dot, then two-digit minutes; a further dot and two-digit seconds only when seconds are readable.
1.01
